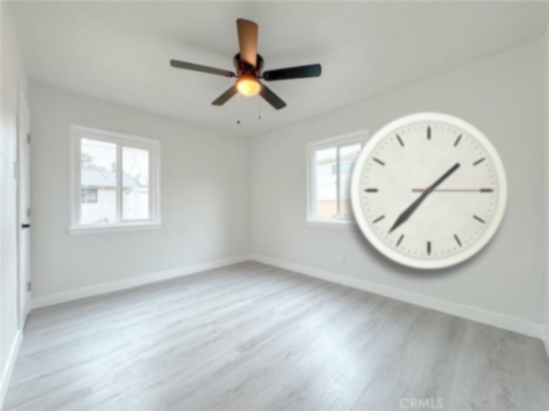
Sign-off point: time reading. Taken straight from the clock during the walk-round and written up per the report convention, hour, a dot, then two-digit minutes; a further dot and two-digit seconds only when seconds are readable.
1.37.15
